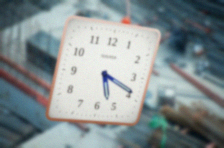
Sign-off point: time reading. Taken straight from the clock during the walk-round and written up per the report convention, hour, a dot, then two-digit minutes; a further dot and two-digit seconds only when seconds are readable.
5.19
